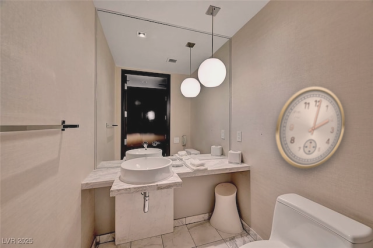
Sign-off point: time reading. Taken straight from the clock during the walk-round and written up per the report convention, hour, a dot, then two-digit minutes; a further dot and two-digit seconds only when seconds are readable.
2.01
